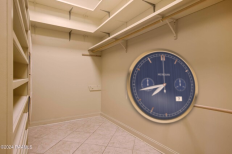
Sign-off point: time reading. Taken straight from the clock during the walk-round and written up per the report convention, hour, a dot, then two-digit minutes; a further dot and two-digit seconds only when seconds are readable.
7.43
